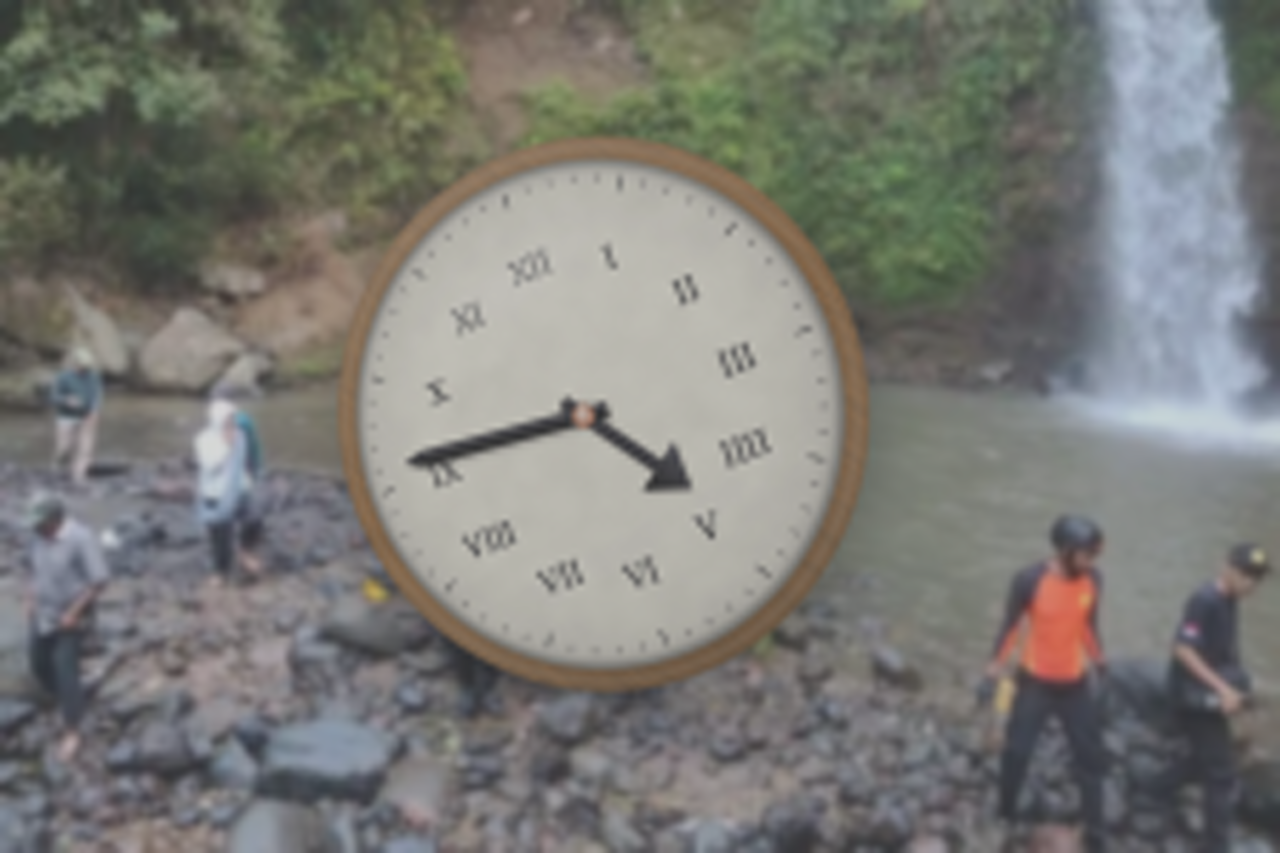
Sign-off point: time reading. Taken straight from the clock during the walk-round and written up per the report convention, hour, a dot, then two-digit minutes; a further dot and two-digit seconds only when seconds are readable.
4.46
